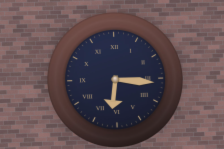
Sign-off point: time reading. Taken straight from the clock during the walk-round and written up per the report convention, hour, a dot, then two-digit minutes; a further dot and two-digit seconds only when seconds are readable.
6.16
